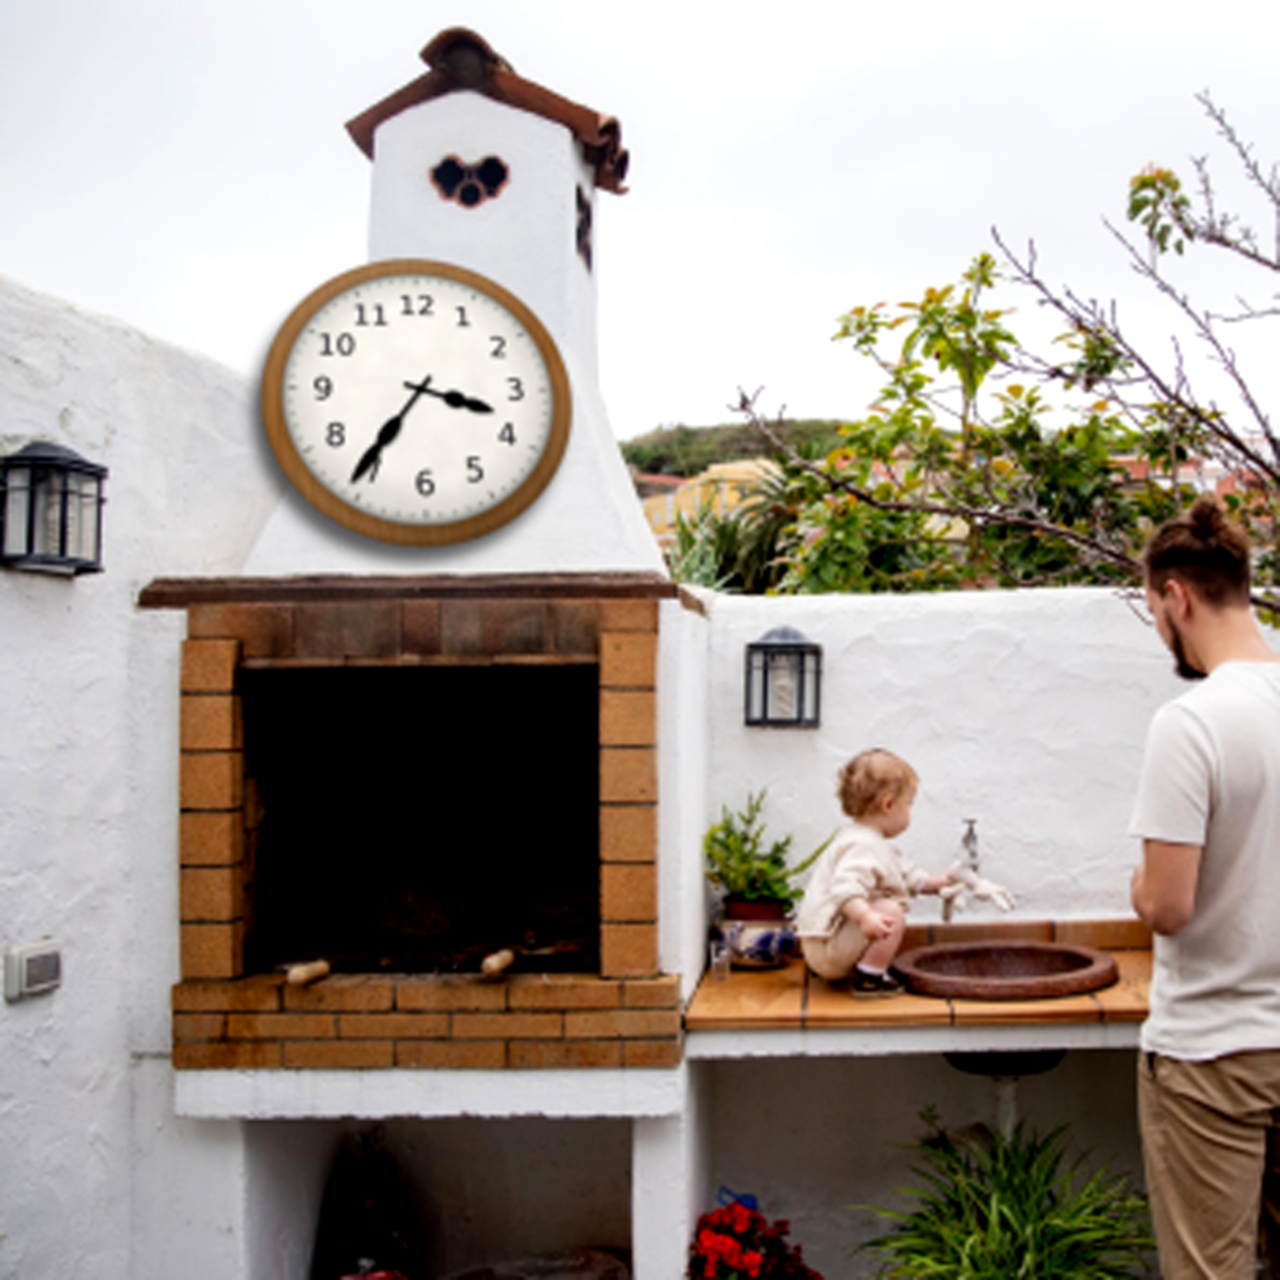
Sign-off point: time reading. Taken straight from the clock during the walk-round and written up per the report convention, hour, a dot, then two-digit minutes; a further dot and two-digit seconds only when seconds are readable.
3.36
